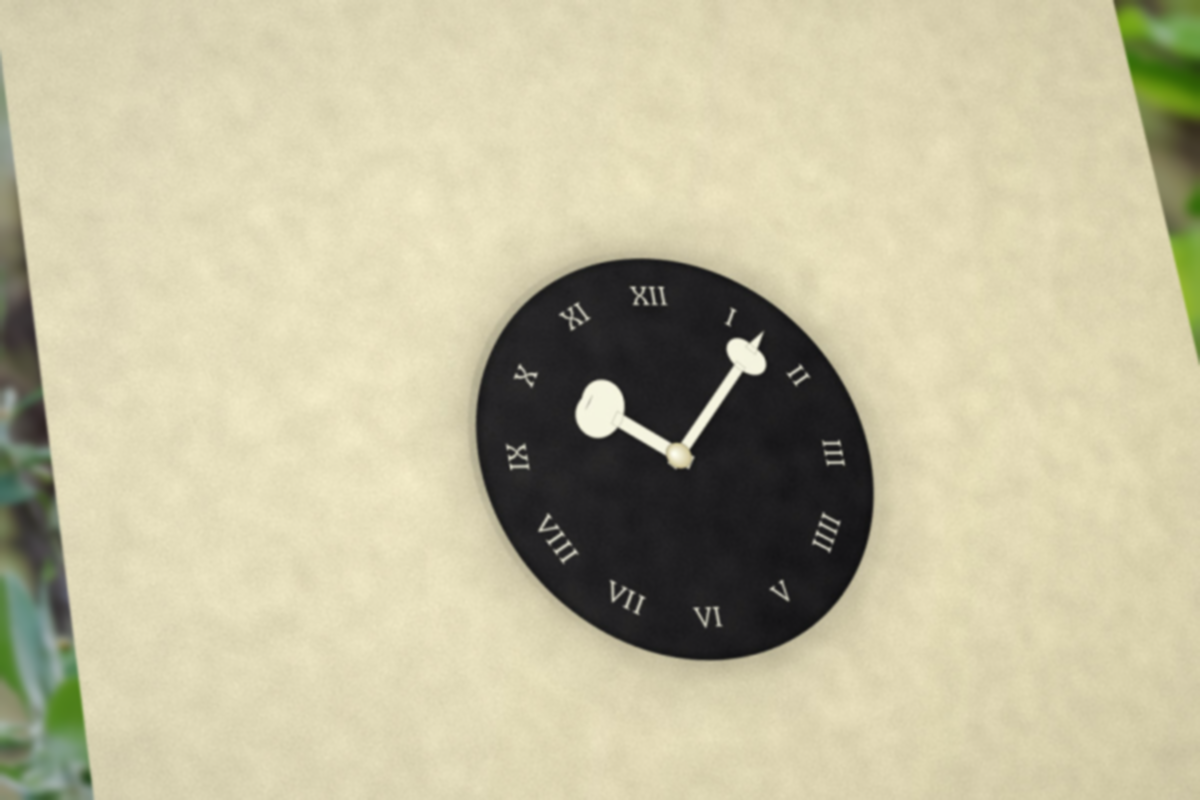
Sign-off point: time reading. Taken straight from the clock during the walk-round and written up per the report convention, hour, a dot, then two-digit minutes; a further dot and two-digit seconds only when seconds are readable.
10.07
